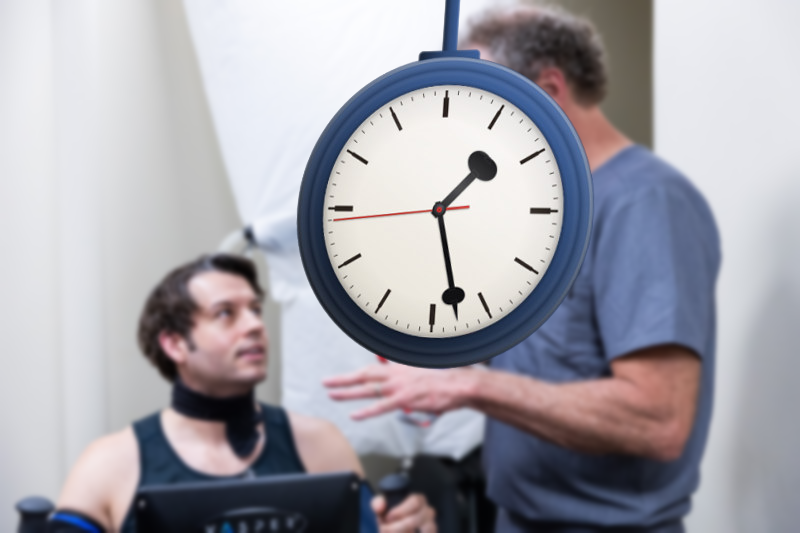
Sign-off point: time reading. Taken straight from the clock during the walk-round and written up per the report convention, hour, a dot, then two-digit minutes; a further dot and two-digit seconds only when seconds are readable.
1.27.44
